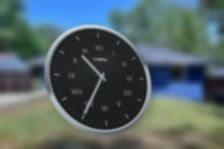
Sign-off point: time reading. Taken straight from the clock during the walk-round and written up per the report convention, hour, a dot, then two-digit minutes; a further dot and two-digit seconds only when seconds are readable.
10.35
